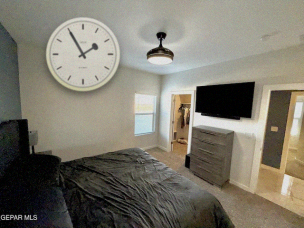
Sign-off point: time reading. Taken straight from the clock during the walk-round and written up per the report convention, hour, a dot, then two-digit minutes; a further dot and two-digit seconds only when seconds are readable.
1.55
